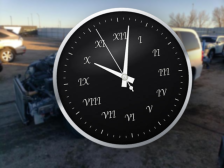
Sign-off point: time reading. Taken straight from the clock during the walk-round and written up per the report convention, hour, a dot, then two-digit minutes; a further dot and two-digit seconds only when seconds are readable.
10.01.56
